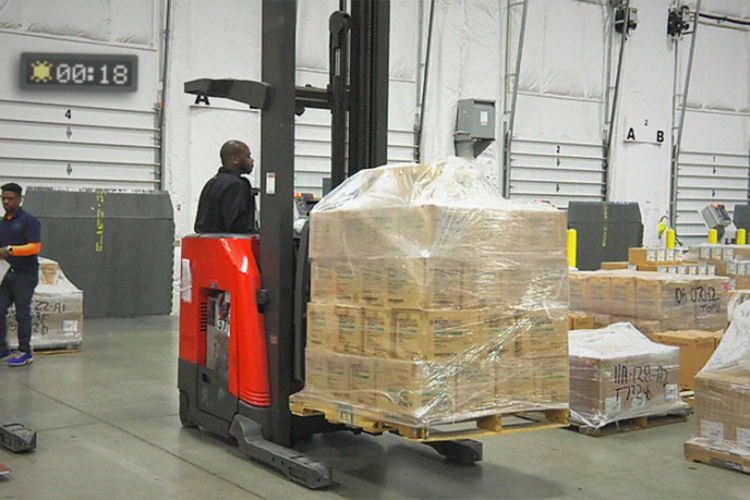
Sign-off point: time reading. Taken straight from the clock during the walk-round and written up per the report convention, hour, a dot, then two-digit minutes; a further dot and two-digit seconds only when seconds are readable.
0.18
